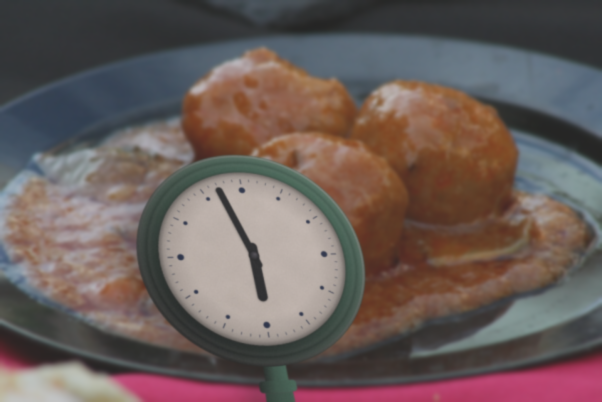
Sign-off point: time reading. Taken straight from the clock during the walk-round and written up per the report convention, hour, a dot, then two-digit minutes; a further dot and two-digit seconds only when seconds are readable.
5.57
